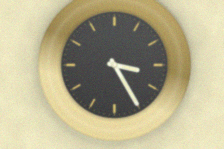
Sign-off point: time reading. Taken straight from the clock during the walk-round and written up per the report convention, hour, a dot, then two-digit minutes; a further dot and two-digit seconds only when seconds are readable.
3.25
